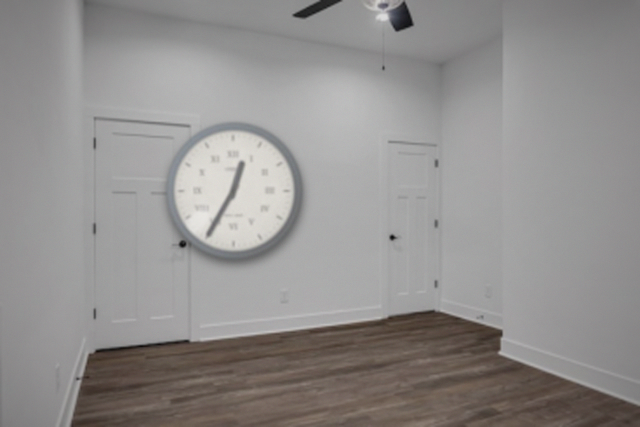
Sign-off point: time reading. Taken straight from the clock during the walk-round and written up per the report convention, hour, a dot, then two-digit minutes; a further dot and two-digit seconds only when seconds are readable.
12.35
